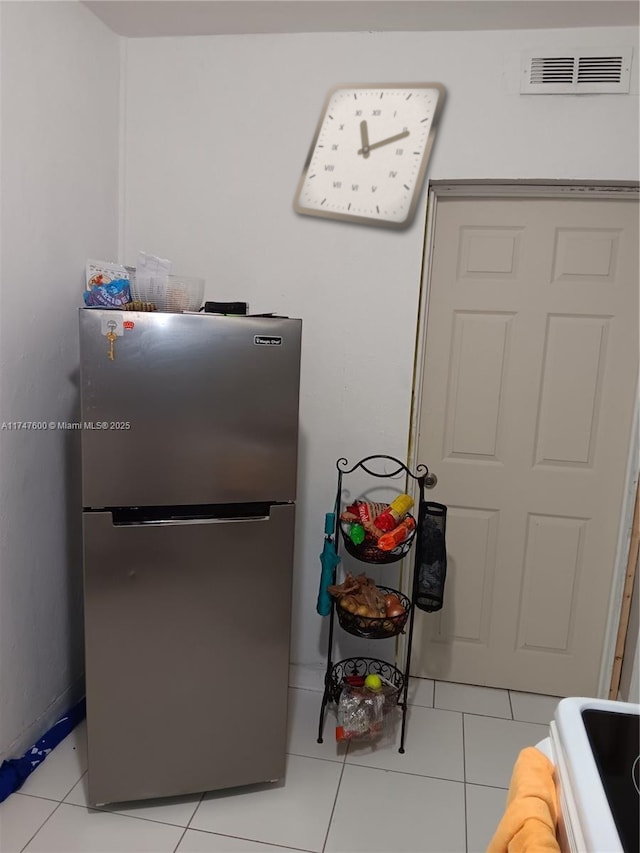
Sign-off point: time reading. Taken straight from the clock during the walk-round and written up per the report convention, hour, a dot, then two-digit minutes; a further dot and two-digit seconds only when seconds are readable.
11.11
